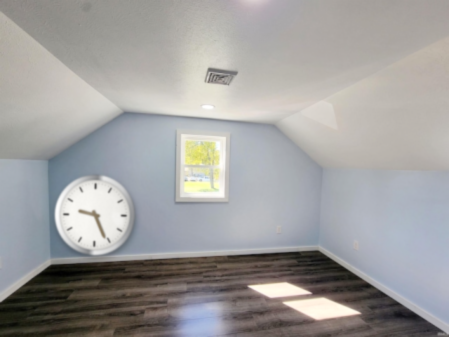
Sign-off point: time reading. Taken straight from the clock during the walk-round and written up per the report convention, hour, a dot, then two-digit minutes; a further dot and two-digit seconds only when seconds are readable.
9.26
